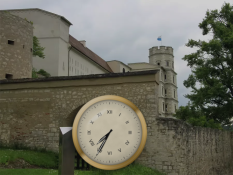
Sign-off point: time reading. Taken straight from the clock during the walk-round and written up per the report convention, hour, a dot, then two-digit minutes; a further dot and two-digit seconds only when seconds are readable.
7.35
